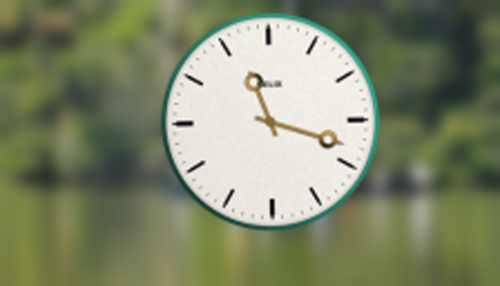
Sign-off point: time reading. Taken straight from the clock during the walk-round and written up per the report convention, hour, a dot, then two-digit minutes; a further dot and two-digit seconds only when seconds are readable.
11.18
